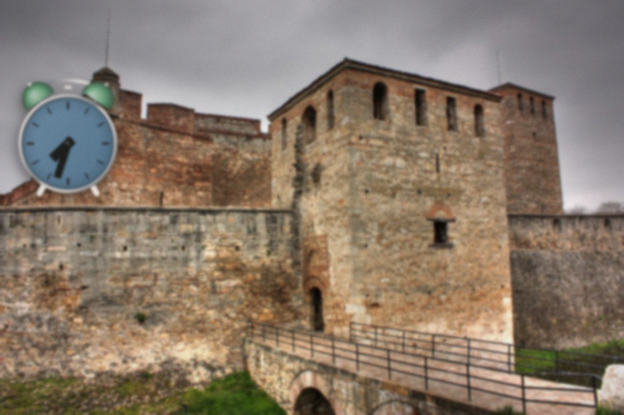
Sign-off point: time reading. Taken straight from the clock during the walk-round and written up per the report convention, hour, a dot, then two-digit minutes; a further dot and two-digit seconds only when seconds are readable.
7.33
